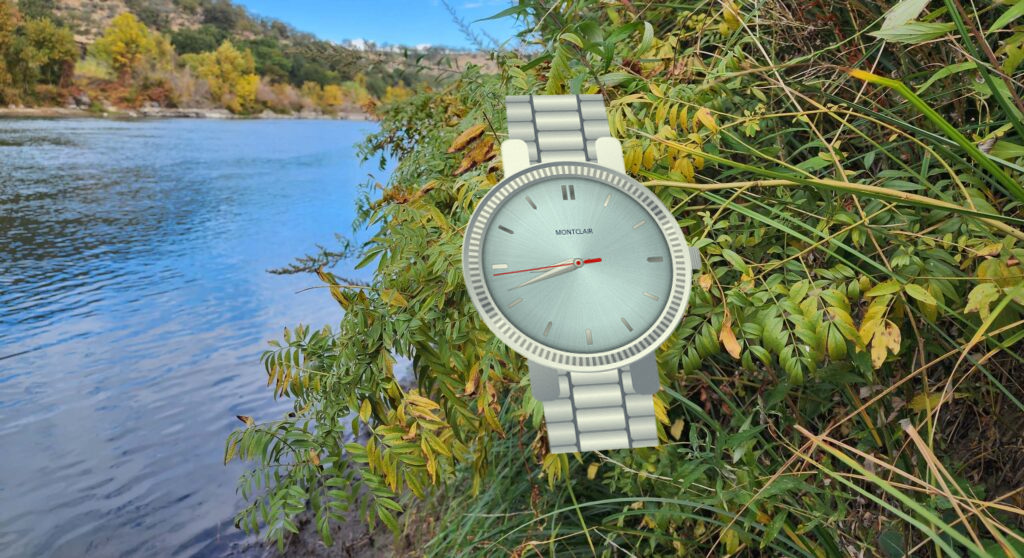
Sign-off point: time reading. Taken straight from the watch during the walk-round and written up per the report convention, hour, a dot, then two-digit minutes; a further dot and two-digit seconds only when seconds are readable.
8.41.44
